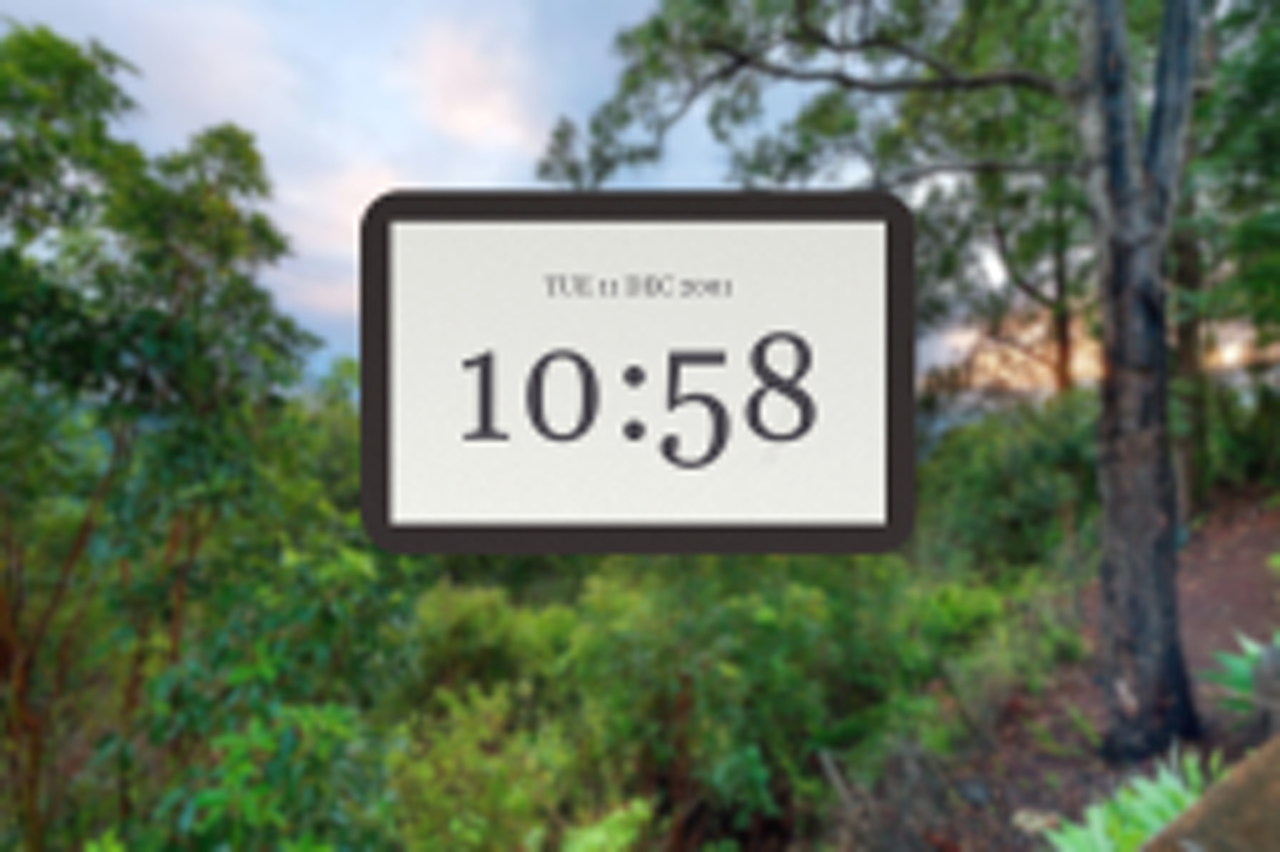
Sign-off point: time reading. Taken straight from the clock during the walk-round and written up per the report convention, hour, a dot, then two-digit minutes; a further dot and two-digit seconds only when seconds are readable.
10.58
